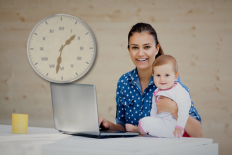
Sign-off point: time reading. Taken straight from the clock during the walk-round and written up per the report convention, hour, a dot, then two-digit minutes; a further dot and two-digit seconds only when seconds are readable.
1.32
